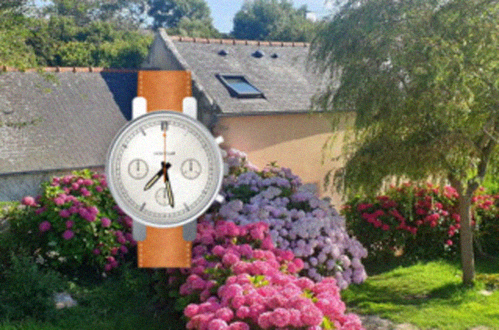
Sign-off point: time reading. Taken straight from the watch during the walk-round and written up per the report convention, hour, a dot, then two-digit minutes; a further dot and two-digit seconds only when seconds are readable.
7.28
